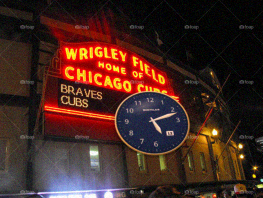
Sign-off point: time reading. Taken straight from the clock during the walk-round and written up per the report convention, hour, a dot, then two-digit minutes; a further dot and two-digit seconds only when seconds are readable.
5.12
